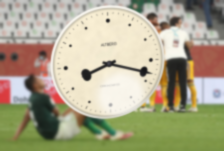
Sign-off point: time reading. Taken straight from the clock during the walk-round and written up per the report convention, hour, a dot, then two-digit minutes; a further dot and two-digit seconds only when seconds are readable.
8.18
